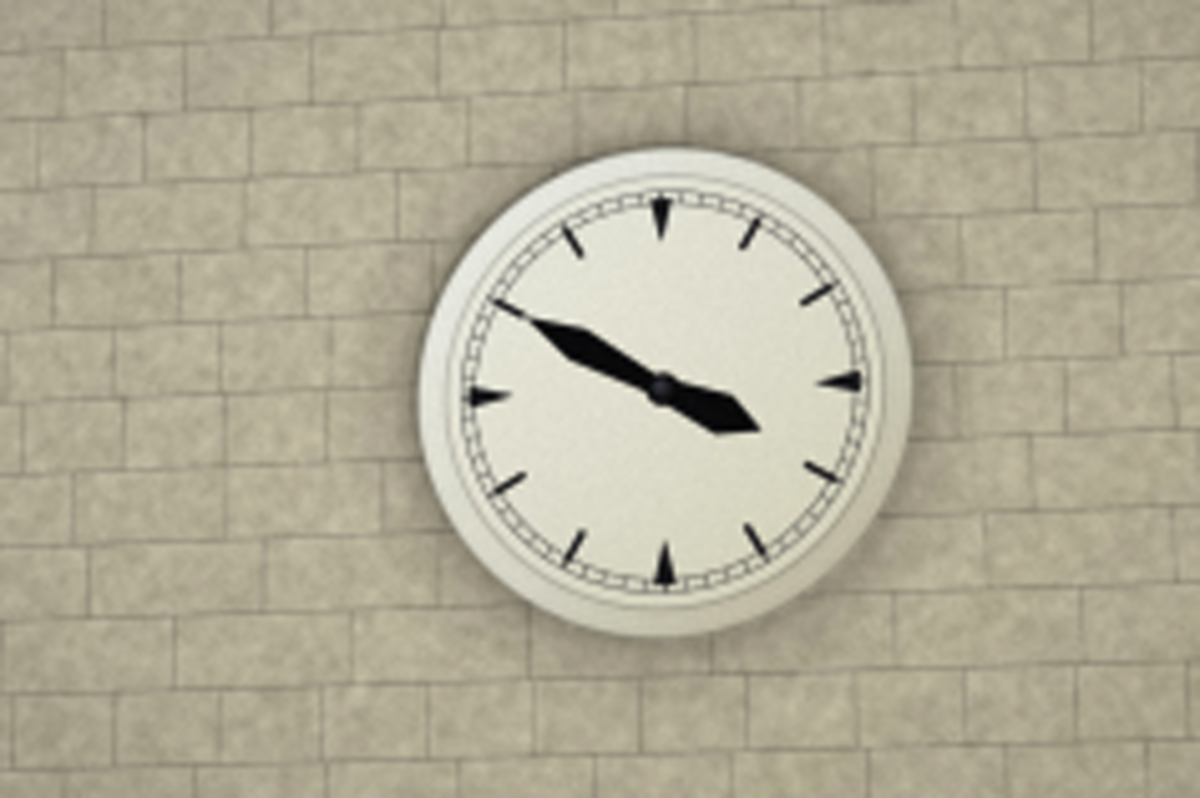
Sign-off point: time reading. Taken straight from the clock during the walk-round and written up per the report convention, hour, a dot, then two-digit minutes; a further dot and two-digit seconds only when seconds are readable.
3.50
